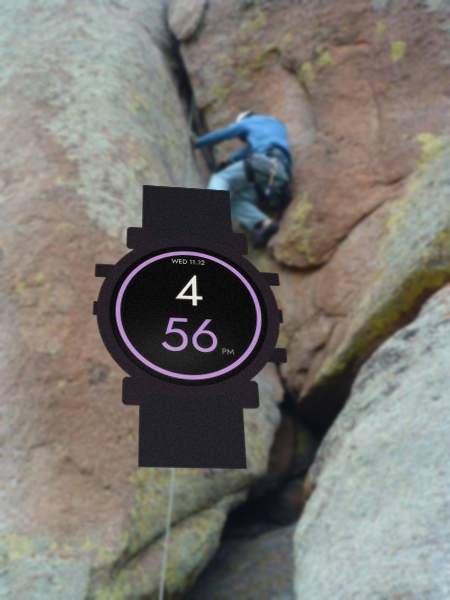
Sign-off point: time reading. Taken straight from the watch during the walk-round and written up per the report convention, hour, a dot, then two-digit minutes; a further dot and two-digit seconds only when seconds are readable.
4.56
